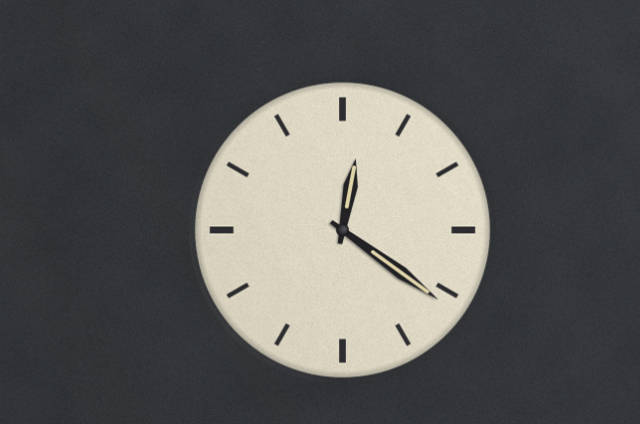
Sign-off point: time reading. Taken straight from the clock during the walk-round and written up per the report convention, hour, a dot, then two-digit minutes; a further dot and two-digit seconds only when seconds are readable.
12.21
